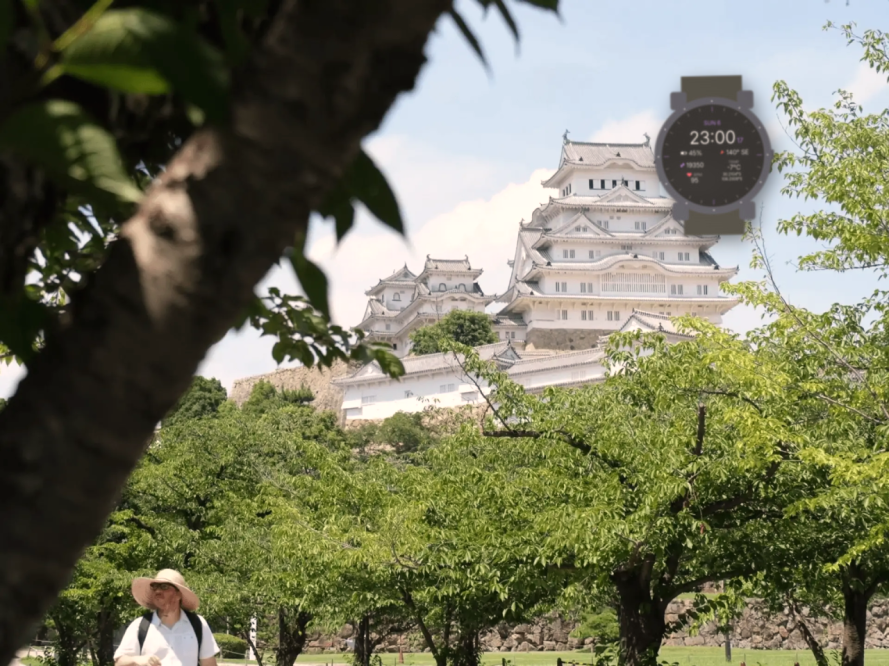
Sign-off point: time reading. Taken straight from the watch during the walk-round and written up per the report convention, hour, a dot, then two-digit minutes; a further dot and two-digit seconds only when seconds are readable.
23.00
